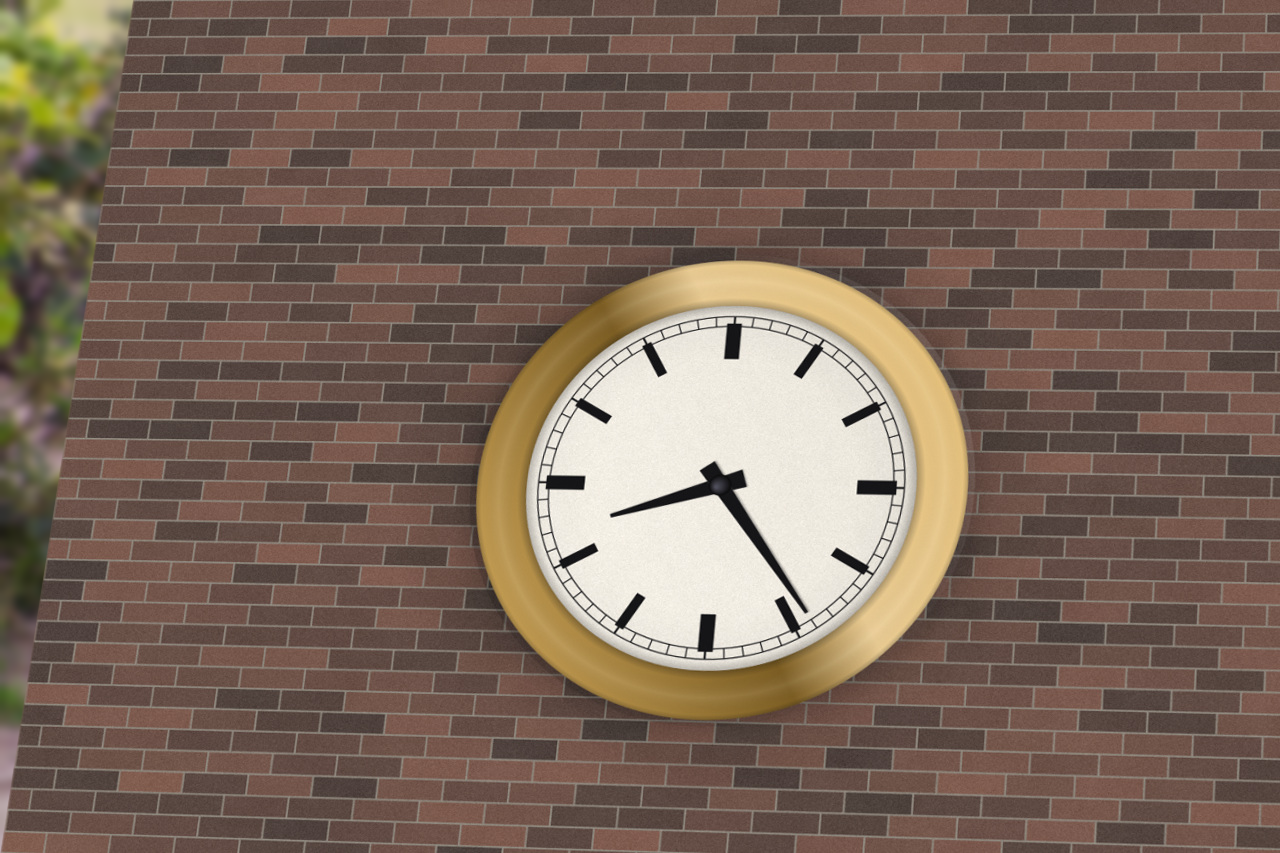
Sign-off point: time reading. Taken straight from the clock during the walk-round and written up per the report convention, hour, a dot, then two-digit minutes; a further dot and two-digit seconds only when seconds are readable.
8.24
